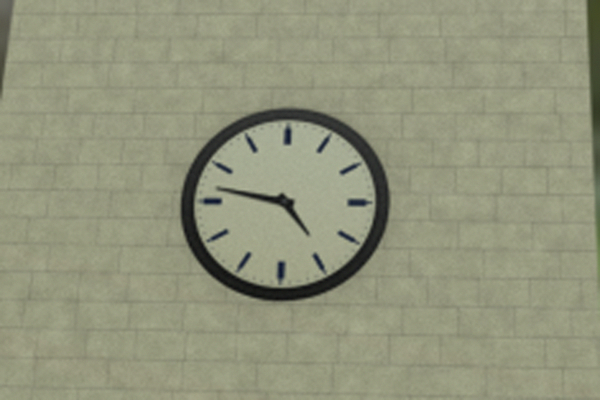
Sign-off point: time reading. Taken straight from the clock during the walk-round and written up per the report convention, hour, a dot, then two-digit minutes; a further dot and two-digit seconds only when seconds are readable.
4.47
